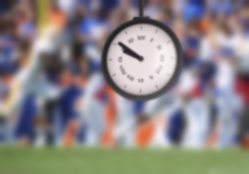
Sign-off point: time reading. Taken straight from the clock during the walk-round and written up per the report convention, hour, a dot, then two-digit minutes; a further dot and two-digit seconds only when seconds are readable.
9.51
